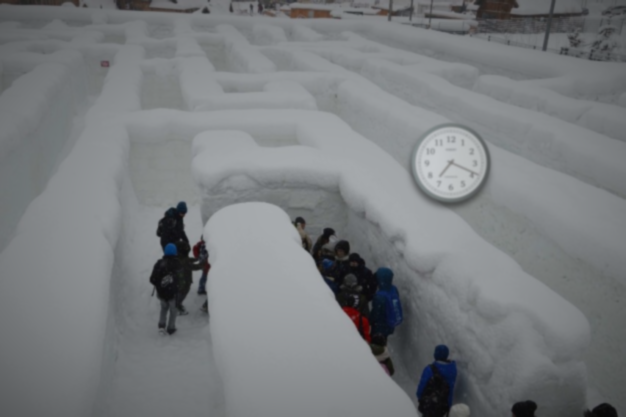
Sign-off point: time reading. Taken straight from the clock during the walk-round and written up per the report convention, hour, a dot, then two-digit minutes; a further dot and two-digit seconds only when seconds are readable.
7.19
